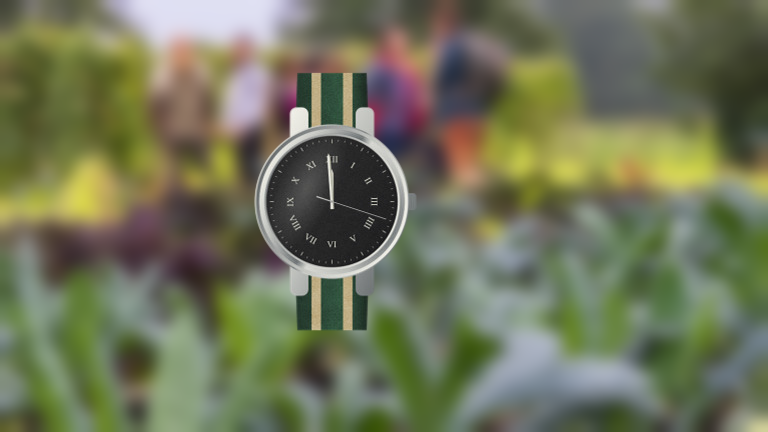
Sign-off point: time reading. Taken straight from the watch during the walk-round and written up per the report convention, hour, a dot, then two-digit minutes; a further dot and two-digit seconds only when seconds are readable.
11.59.18
